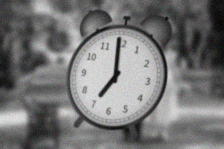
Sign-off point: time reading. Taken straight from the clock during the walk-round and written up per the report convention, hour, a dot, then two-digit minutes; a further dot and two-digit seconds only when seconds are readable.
6.59
